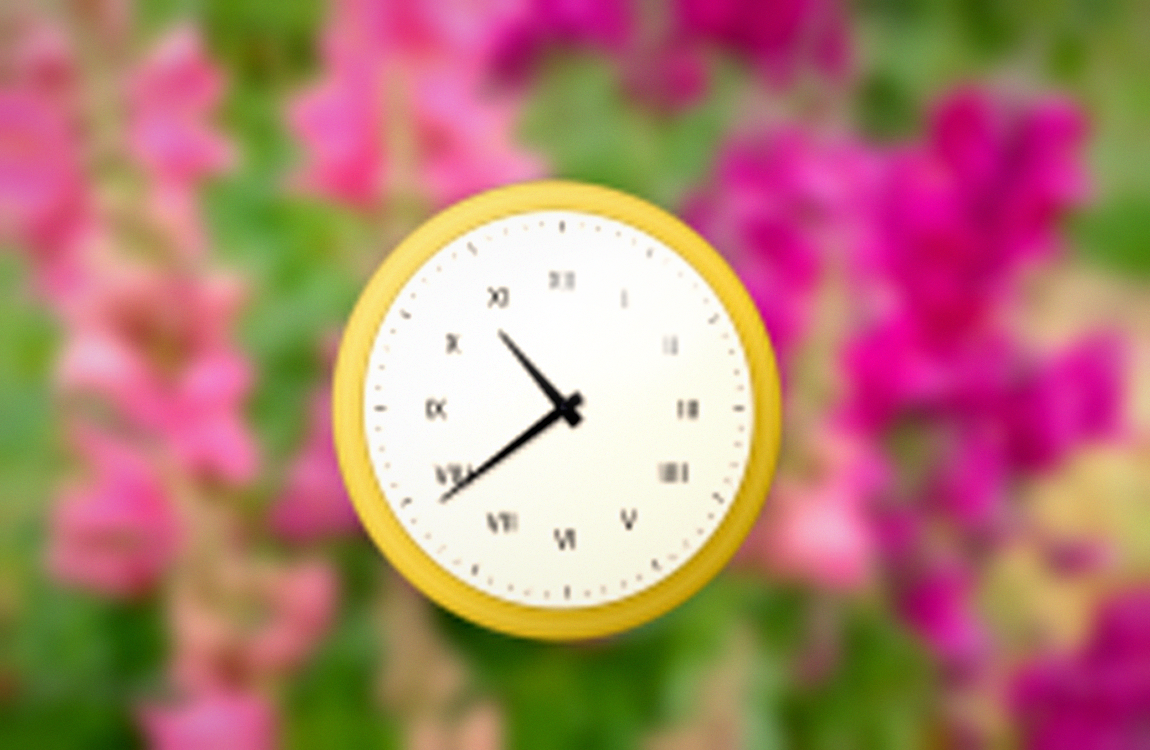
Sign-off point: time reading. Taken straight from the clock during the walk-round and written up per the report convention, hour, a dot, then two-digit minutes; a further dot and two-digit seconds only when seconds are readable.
10.39
